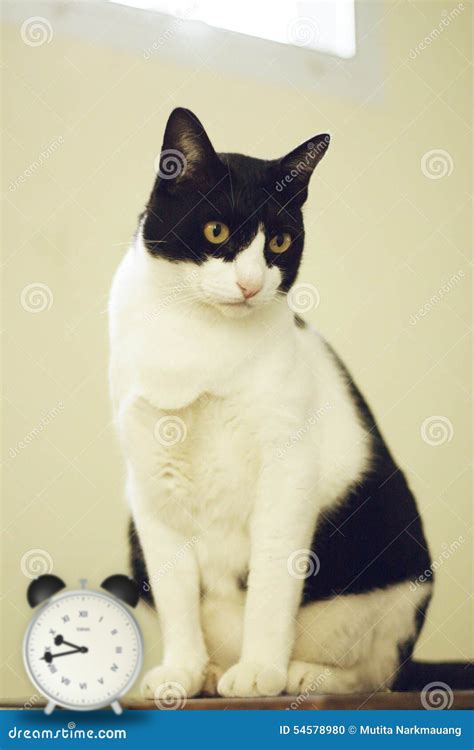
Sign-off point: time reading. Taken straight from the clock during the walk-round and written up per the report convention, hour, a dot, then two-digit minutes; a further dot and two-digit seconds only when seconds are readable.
9.43
